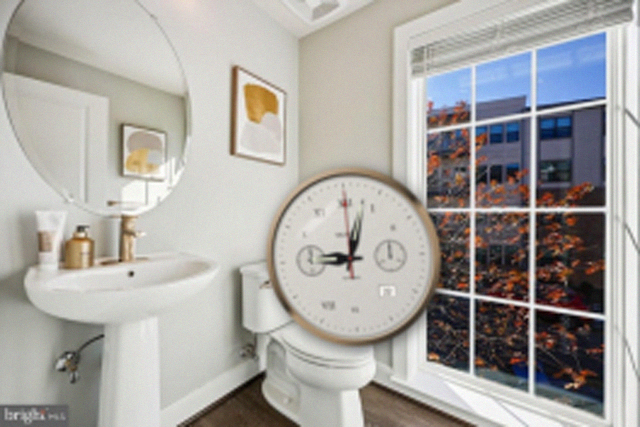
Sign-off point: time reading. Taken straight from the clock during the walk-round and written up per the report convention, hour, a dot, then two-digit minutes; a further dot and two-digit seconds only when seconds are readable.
9.03
